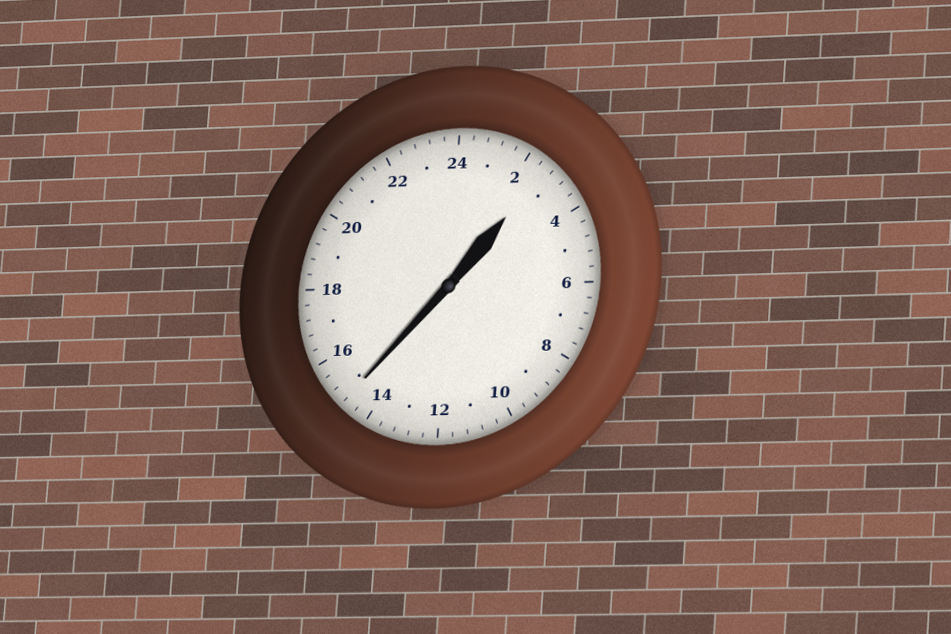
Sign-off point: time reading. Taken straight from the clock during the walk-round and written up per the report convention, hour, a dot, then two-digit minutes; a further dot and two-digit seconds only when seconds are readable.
2.37
